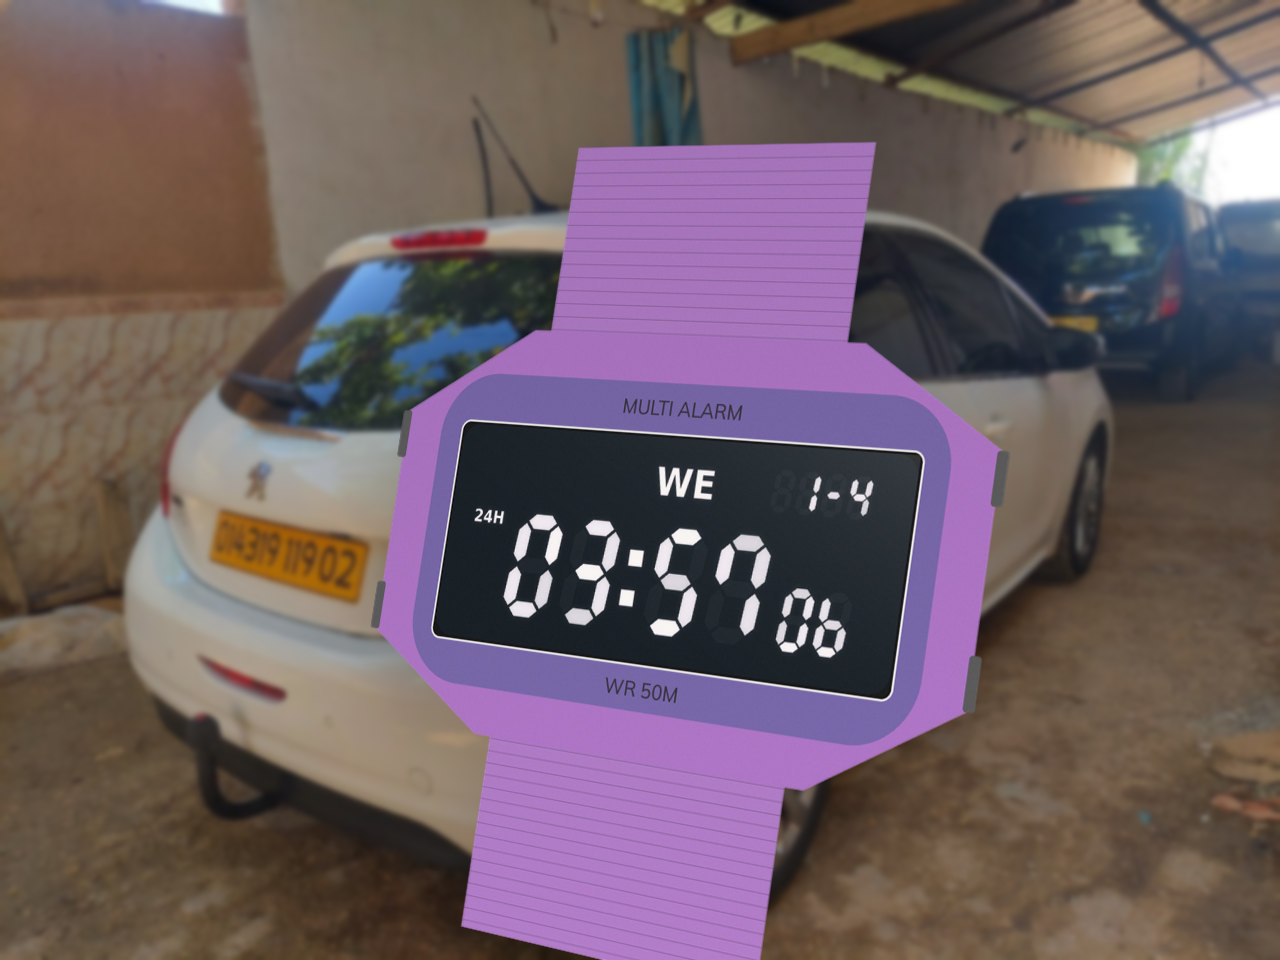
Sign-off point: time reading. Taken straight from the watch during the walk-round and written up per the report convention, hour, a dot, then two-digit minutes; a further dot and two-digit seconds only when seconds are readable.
3.57.06
